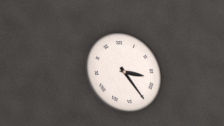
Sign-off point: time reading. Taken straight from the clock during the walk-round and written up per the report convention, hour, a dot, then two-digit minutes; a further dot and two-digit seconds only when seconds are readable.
3.25
